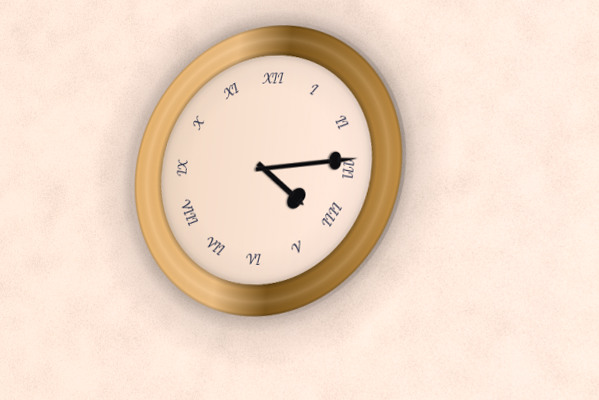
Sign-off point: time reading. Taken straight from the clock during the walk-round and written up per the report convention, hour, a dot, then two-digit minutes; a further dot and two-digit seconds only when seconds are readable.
4.14
